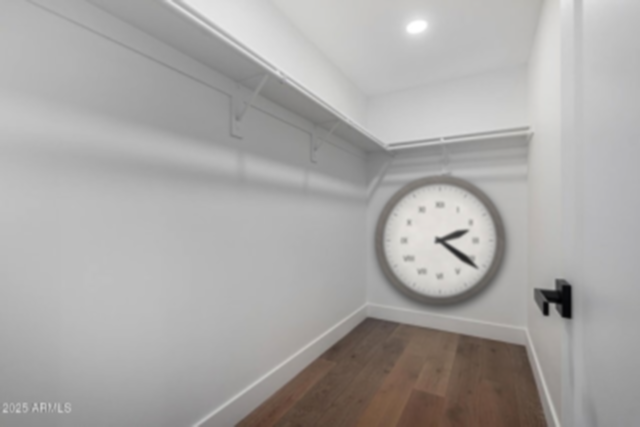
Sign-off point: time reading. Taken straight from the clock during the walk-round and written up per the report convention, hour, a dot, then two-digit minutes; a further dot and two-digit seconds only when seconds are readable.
2.21
